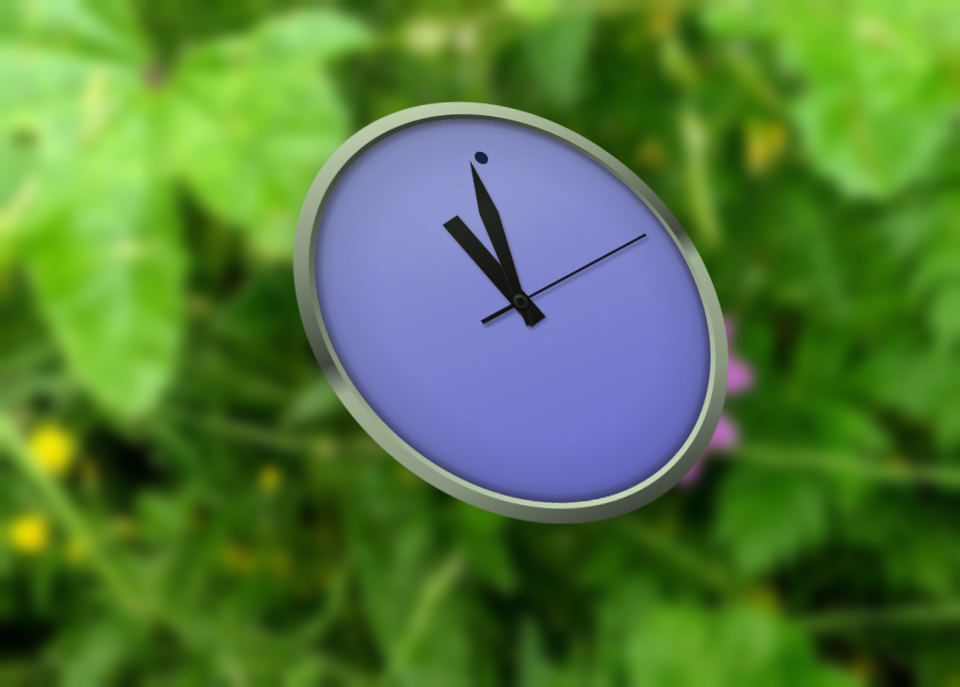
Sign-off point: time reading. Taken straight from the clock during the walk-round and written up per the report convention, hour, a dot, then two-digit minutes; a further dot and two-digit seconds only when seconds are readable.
10.59.11
